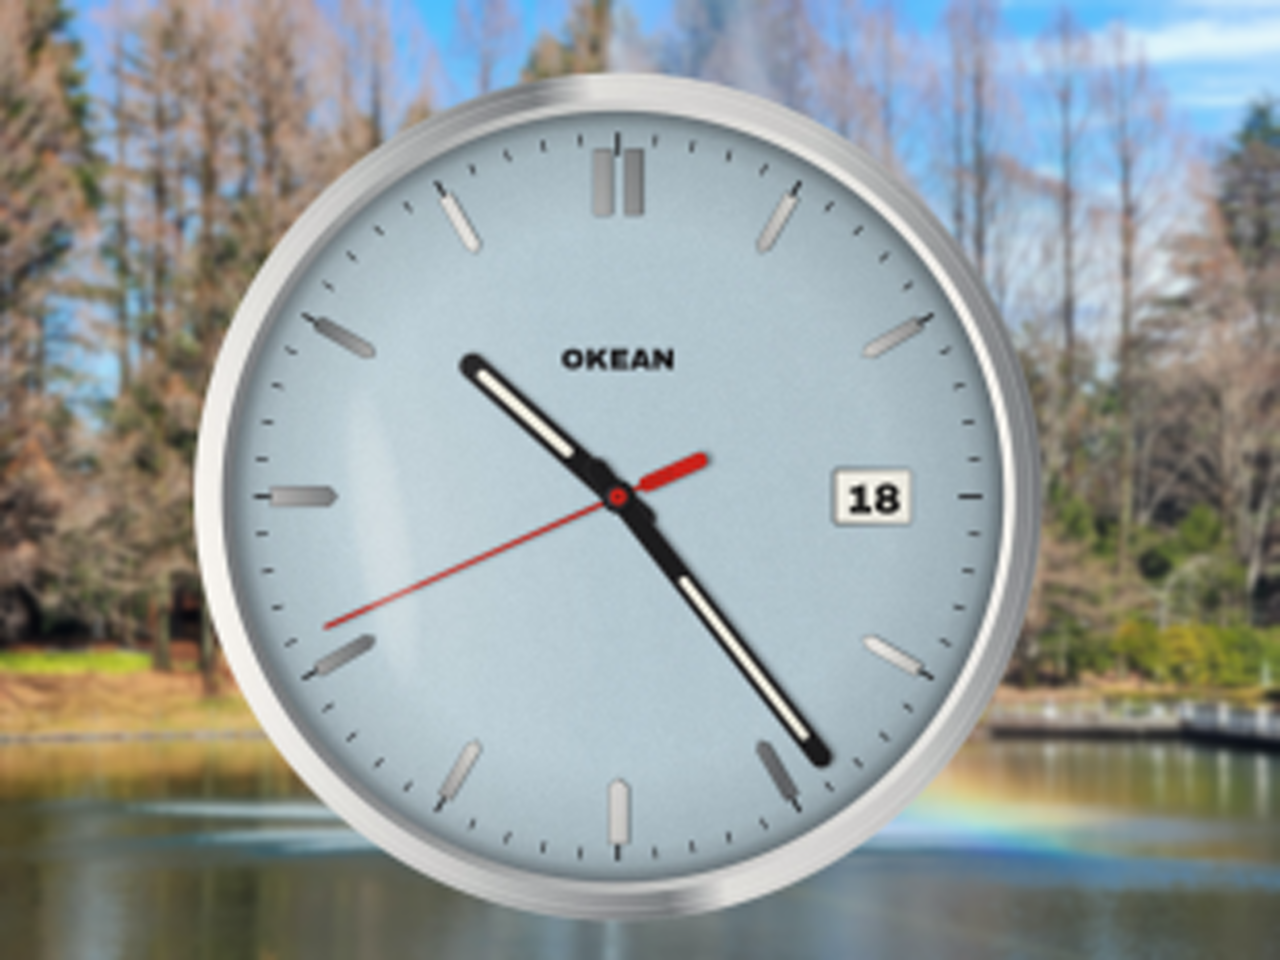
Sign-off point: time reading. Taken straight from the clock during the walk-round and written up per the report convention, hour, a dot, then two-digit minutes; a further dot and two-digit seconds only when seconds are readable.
10.23.41
